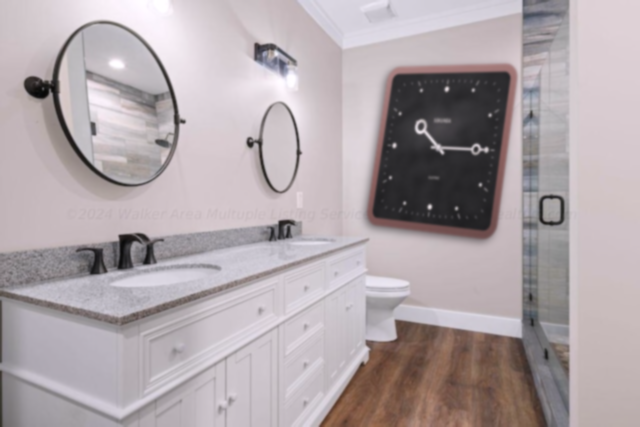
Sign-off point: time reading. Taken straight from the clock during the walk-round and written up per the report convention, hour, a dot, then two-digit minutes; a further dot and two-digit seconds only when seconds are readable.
10.15
